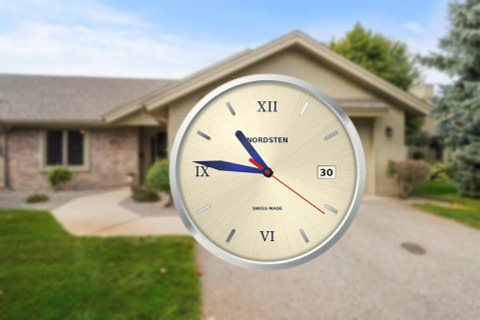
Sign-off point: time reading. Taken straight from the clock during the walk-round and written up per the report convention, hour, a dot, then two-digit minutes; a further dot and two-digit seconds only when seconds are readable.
10.46.21
